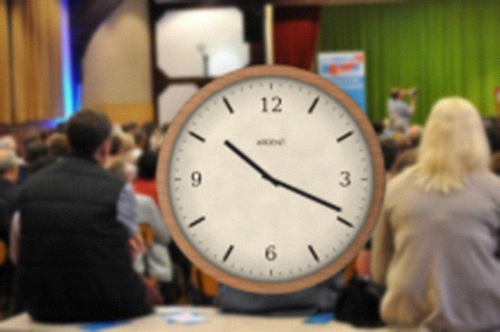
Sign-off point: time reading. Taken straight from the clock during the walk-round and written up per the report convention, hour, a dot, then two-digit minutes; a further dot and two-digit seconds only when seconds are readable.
10.19
